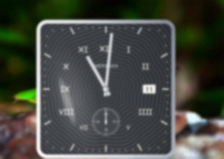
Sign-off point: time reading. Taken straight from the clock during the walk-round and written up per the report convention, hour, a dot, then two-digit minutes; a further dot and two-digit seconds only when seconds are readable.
11.01
